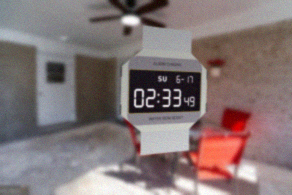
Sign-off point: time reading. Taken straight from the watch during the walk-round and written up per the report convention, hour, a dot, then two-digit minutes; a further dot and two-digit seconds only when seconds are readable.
2.33.49
